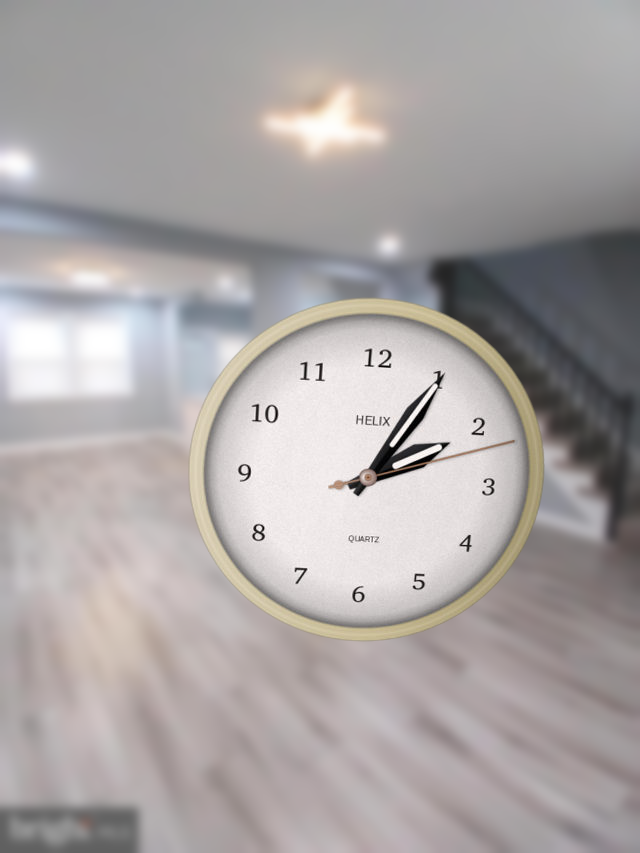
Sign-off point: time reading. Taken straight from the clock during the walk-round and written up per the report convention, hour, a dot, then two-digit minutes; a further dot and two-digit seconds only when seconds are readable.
2.05.12
